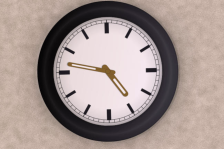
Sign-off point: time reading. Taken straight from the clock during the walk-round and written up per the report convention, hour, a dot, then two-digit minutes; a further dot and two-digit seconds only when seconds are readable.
4.47
